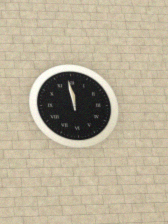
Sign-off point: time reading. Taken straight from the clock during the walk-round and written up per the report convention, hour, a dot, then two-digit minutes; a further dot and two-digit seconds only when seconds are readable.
11.59
